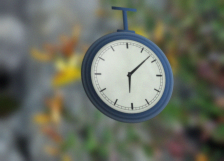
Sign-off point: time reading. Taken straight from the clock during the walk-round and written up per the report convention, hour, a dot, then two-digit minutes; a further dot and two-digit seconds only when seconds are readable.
6.08
